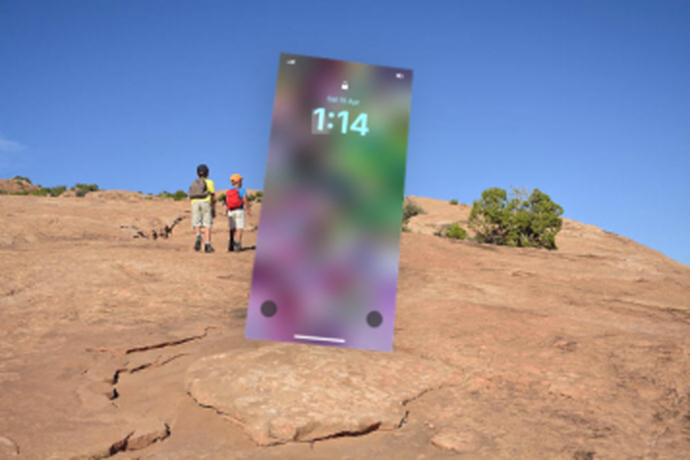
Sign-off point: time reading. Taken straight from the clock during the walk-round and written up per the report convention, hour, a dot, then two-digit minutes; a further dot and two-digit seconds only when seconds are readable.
1.14
